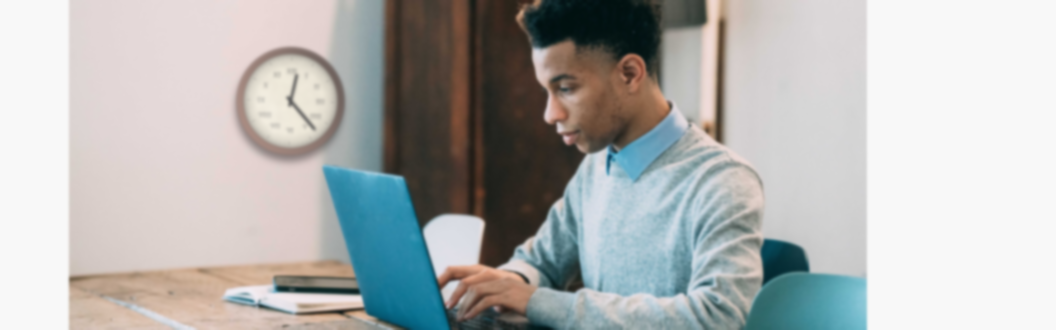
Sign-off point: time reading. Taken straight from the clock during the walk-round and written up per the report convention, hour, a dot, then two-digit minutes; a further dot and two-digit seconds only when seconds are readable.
12.23
